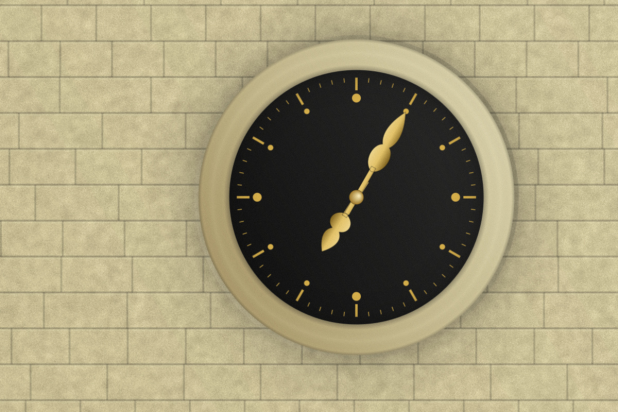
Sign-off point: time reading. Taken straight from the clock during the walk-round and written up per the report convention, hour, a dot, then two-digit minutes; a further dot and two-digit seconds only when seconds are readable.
7.05
